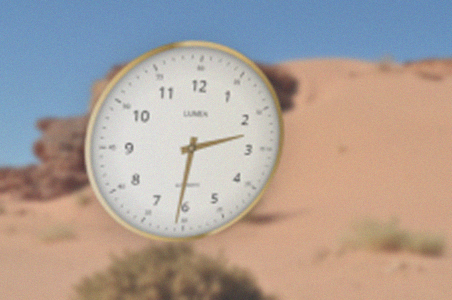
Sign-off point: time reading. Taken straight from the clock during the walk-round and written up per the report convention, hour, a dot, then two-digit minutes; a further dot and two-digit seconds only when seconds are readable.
2.31
